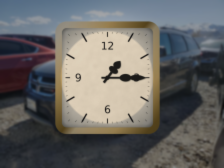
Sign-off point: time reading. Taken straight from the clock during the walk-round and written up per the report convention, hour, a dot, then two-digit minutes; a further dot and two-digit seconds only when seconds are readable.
1.15
